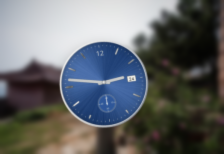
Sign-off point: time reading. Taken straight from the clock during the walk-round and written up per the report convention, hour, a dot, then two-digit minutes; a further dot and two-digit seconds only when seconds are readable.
2.47
